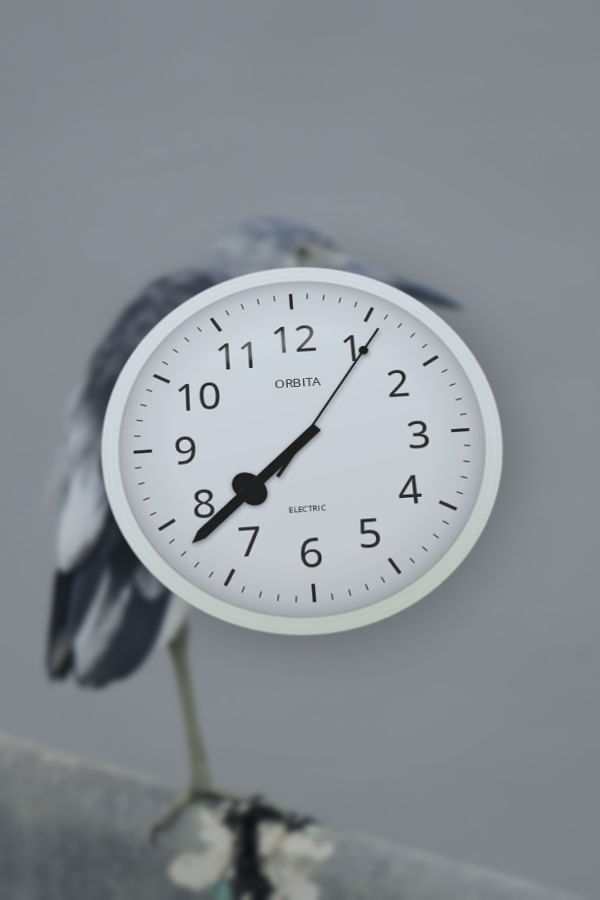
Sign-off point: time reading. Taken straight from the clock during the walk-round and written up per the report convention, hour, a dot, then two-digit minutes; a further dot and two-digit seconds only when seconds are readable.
7.38.06
